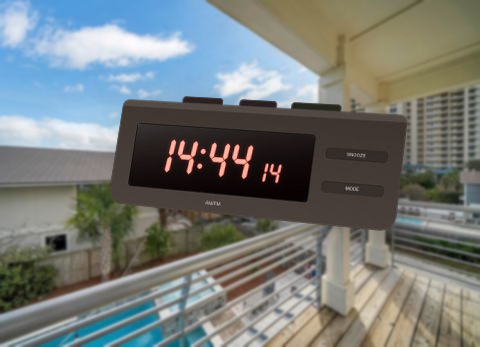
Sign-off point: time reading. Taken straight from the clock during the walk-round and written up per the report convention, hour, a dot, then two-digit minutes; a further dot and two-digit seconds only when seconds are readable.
14.44.14
